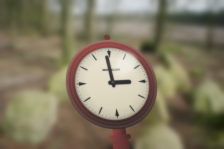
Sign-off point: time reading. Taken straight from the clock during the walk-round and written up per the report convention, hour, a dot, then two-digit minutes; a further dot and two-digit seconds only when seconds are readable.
2.59
